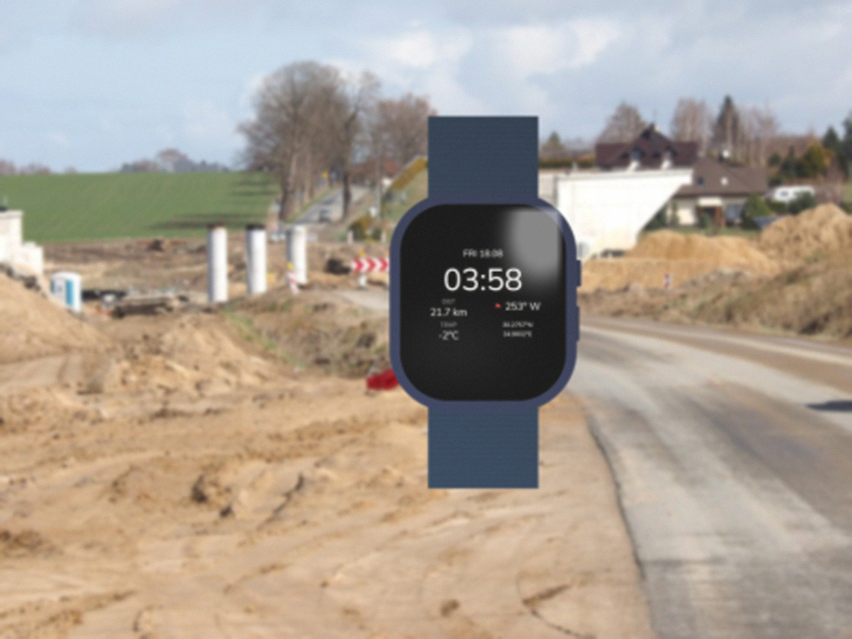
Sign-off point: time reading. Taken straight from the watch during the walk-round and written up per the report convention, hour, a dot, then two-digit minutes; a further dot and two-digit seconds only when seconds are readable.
3.58
